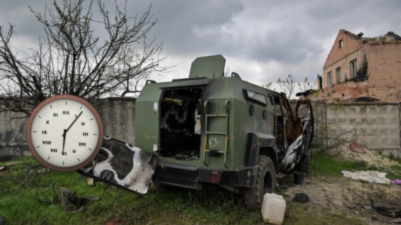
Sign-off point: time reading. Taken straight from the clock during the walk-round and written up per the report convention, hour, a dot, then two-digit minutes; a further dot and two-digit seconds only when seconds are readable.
6.06
